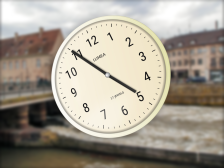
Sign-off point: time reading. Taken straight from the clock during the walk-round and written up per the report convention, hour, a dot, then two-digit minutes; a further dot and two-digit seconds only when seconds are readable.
4.55
